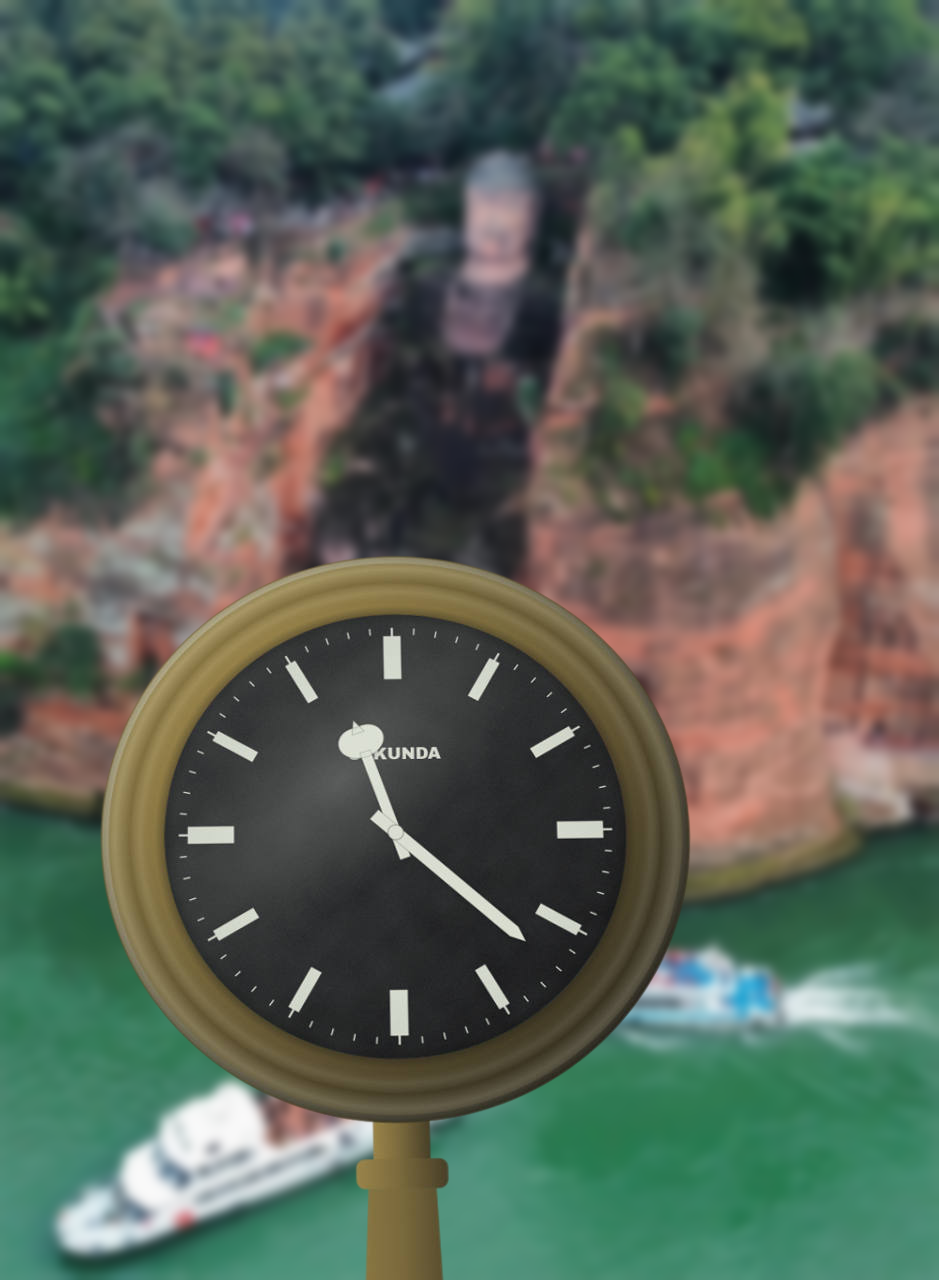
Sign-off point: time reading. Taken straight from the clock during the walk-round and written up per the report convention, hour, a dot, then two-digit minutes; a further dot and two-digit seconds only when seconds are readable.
11.22
